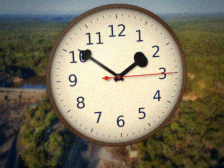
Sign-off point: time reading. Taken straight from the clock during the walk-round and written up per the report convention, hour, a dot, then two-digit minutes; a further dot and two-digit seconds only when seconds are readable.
1.51.15
